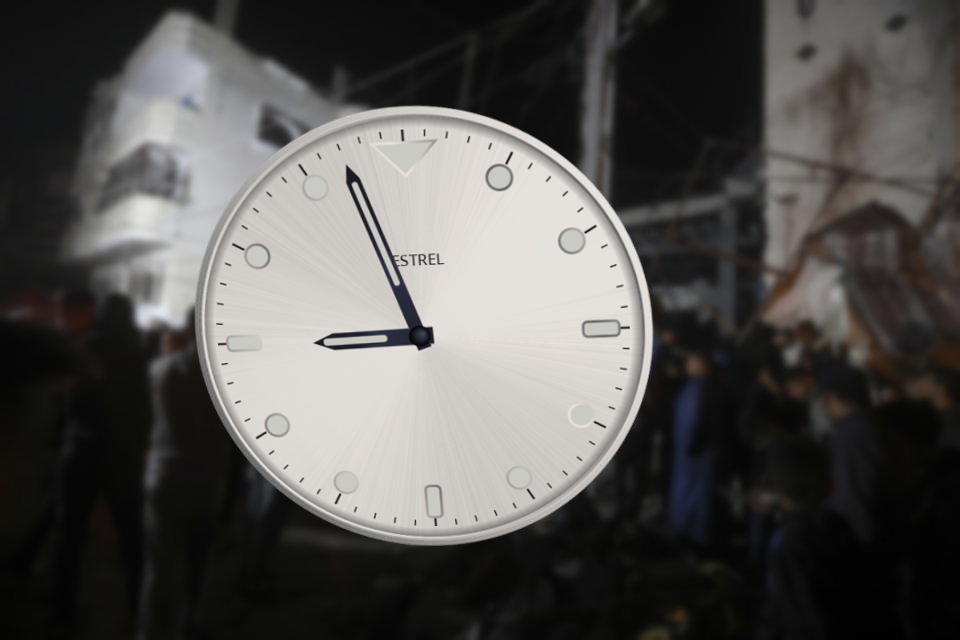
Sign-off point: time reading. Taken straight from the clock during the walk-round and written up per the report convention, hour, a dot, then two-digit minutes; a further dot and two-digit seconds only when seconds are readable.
8.57
